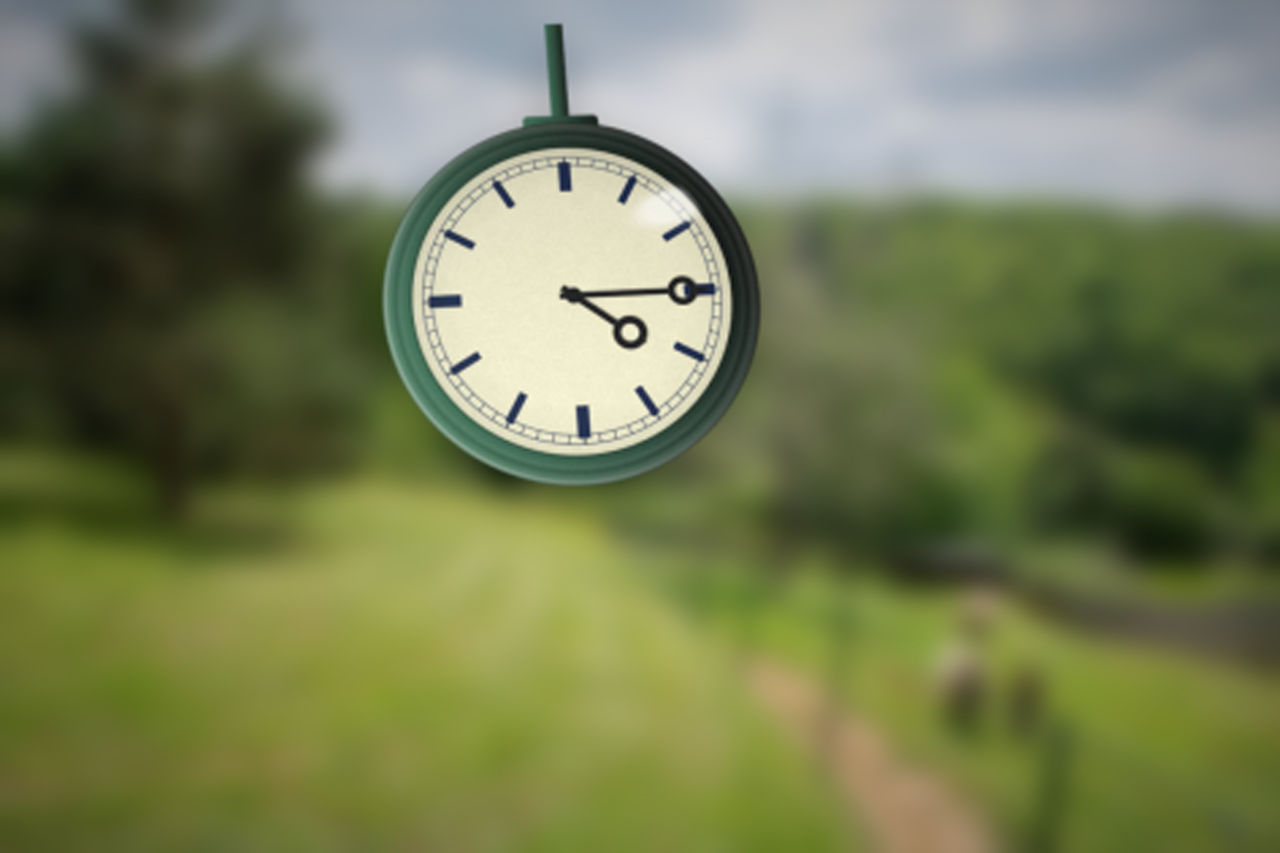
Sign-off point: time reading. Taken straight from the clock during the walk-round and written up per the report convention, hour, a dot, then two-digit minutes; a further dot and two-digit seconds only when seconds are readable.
4.15
